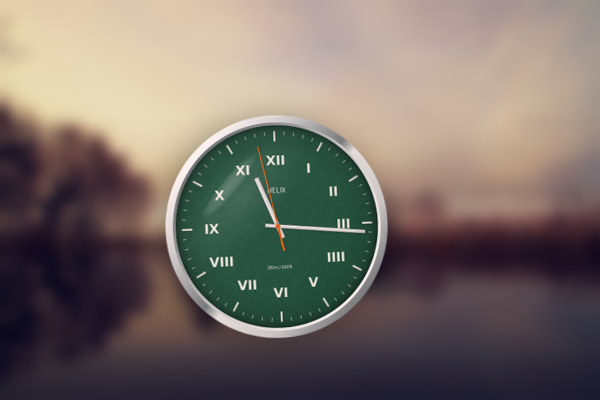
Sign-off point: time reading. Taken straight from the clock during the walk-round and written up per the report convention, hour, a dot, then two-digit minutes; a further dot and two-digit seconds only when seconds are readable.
11.15.58
